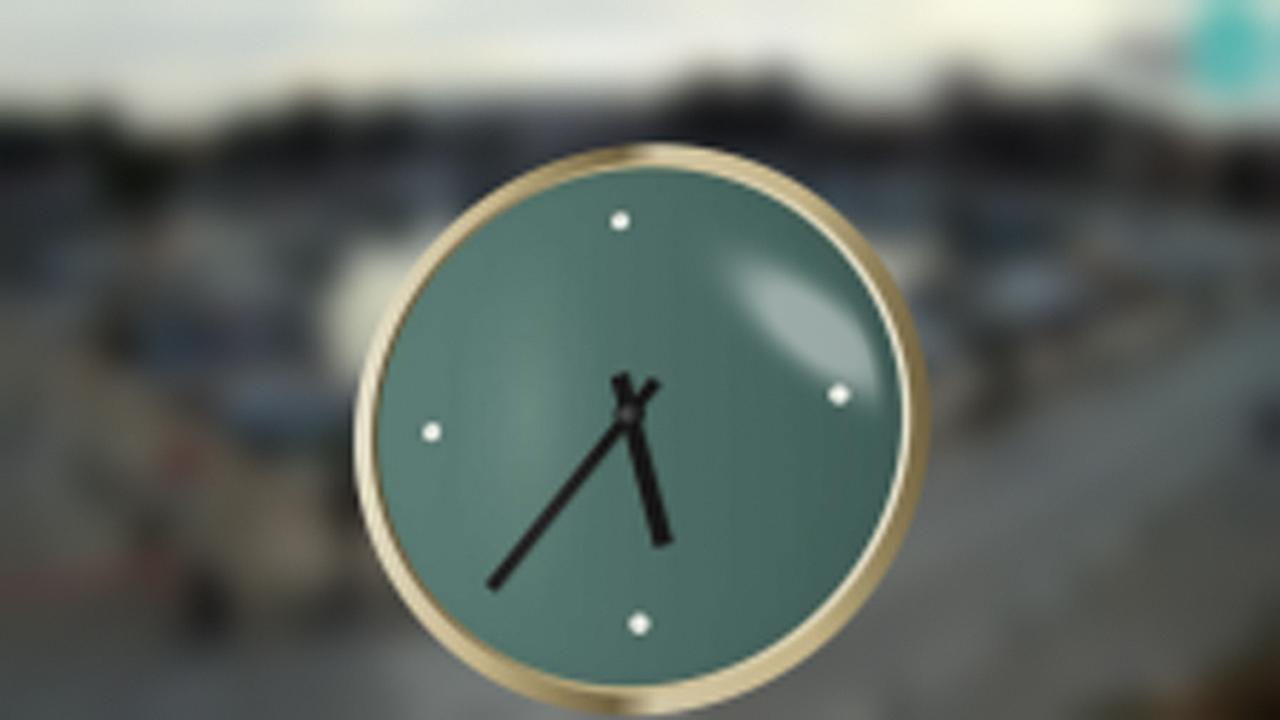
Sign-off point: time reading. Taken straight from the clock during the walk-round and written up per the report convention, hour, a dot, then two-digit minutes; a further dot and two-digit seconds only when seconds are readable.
5.37
